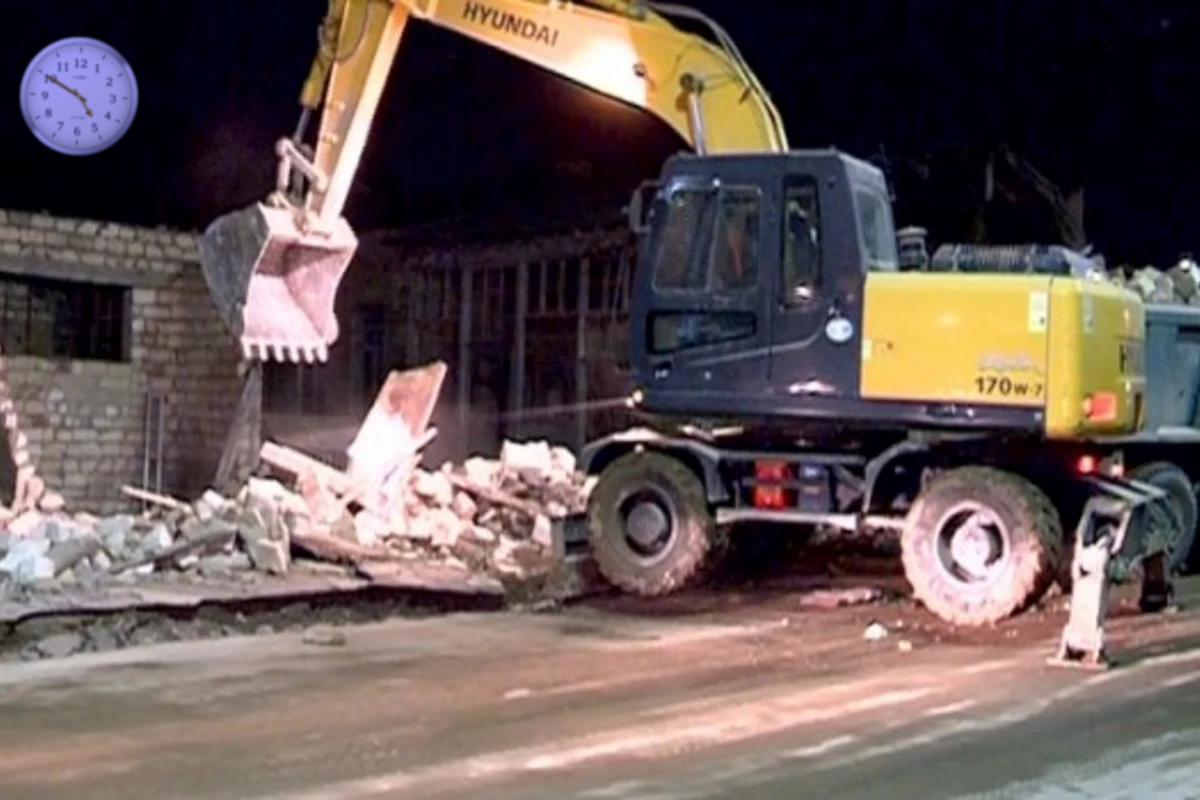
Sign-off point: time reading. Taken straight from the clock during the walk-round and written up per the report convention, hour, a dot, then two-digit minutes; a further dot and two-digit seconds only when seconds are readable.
4.50
